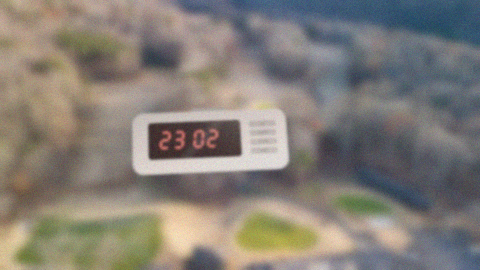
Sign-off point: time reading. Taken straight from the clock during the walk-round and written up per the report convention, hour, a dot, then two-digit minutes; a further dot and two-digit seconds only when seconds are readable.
23.02
